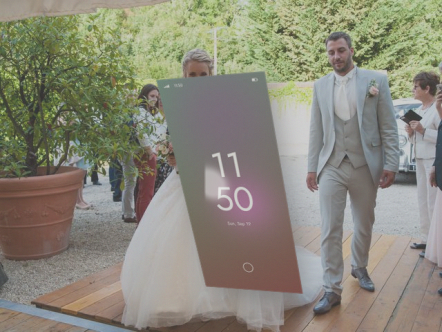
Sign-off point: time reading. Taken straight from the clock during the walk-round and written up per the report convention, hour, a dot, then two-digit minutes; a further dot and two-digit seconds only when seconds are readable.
11.50
